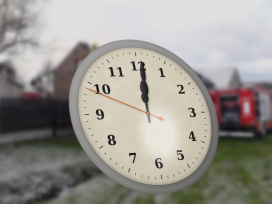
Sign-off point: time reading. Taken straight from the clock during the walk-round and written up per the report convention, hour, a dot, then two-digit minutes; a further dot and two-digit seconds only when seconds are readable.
12.00.49
